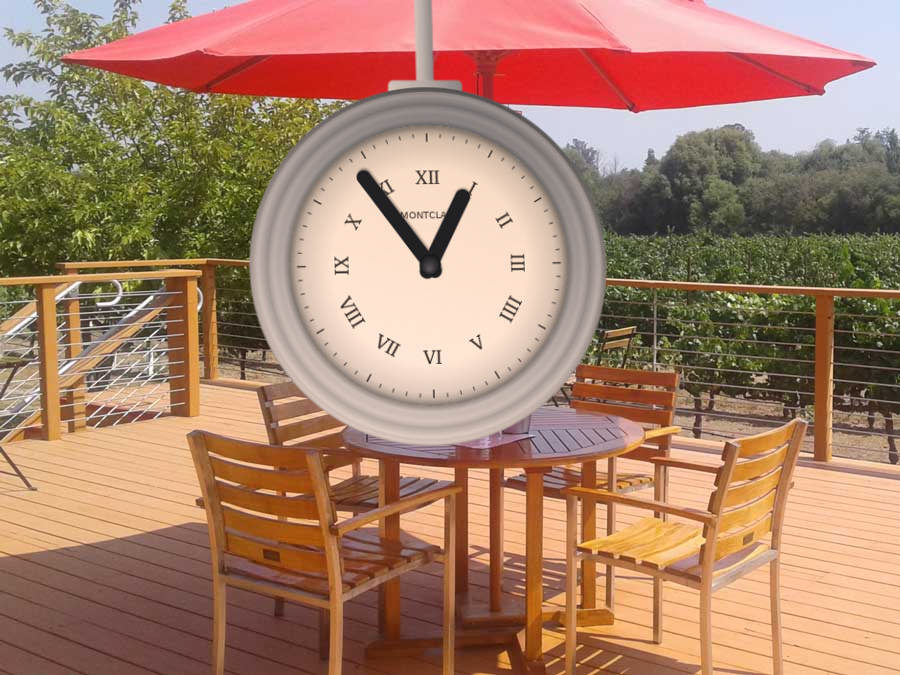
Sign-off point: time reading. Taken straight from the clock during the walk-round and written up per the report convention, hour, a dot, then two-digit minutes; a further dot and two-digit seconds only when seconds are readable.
12.54
